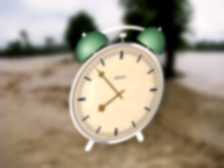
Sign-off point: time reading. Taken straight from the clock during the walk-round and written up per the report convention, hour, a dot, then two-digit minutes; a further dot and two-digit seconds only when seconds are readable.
7.53
